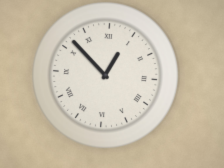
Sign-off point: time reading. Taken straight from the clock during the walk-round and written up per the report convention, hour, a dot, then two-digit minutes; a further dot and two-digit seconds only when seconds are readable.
12.52
